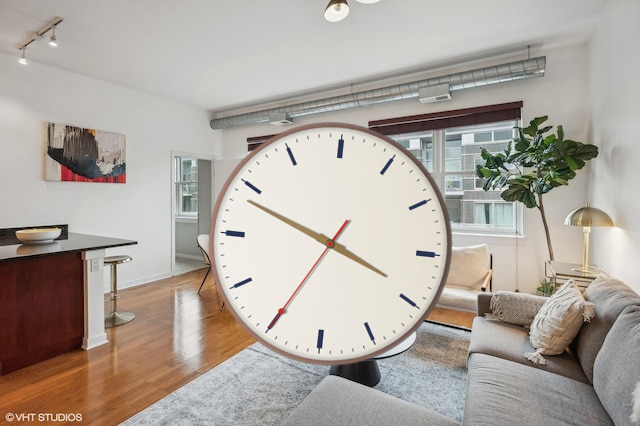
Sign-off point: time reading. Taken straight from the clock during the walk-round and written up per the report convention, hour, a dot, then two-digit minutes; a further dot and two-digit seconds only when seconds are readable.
3.48.35
